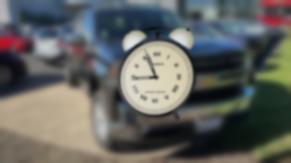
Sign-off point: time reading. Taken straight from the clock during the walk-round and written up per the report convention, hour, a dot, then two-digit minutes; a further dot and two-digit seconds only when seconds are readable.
8.56
